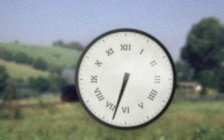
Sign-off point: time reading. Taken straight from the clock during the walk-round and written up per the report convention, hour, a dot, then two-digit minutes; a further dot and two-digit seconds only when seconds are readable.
6.33
